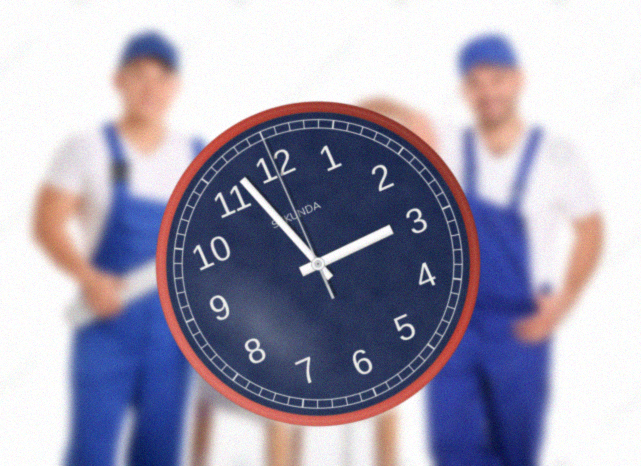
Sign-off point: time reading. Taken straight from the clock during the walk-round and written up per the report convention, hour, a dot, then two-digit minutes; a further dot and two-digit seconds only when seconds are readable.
2.57.00
